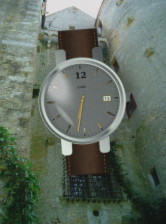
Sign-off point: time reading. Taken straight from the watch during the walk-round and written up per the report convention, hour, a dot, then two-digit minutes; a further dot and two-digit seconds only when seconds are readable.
6.32
